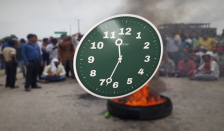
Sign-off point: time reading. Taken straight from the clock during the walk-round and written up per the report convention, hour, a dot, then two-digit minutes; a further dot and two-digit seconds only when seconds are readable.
11.33
